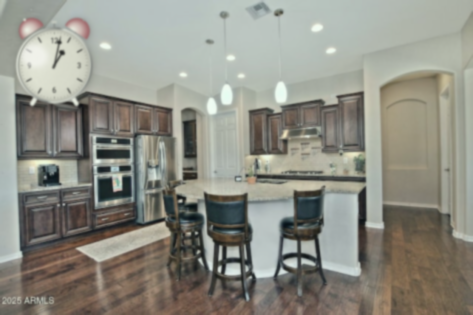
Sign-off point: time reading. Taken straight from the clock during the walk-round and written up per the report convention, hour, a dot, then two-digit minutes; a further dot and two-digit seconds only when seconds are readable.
1.02
